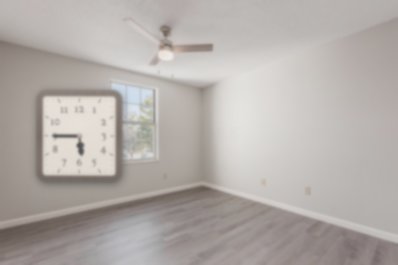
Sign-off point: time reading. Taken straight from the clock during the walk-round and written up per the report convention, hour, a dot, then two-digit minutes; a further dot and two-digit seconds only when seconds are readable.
5.45
